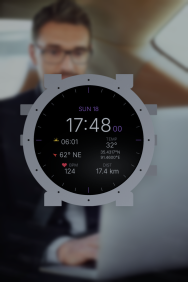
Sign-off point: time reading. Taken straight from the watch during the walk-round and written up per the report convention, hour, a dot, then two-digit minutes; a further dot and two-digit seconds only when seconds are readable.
17.48.00
